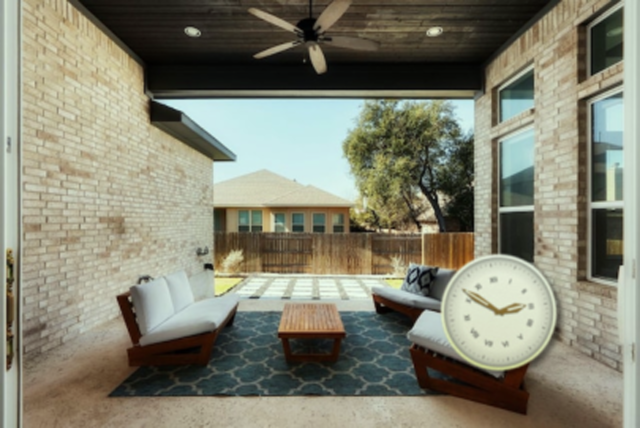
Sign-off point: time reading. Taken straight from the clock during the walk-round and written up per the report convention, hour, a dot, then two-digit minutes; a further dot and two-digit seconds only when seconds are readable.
2.52
